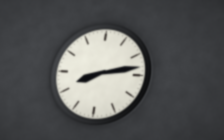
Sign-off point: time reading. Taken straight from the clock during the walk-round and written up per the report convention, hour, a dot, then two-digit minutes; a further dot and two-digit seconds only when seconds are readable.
8.13
